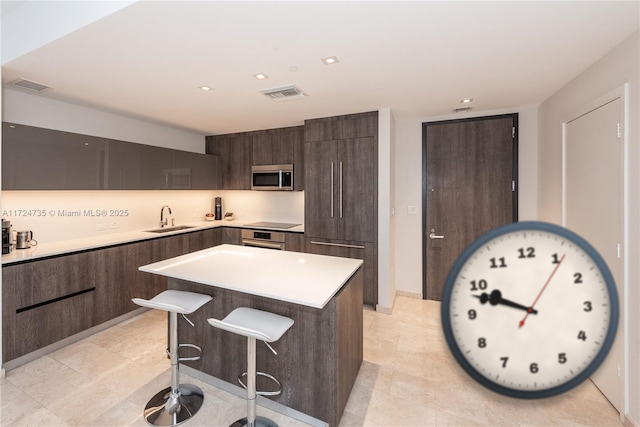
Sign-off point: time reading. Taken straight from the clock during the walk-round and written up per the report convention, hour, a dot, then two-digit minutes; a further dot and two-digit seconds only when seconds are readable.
9.48.06
